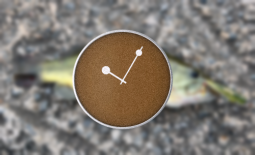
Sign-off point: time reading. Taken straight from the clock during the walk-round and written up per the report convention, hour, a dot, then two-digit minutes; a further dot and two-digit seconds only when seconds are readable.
10.05
